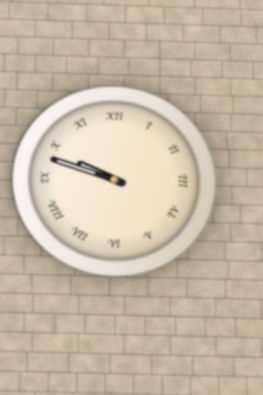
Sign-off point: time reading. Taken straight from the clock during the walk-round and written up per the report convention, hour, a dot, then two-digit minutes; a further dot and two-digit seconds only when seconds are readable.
9.48
